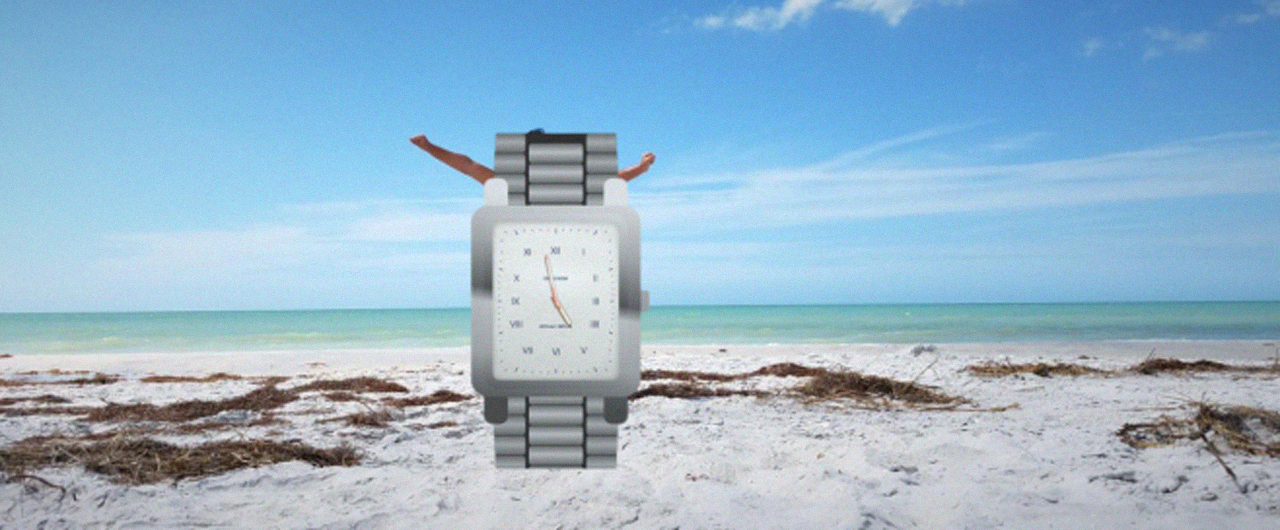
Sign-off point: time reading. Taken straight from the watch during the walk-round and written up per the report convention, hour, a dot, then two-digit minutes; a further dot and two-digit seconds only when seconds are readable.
4.58
